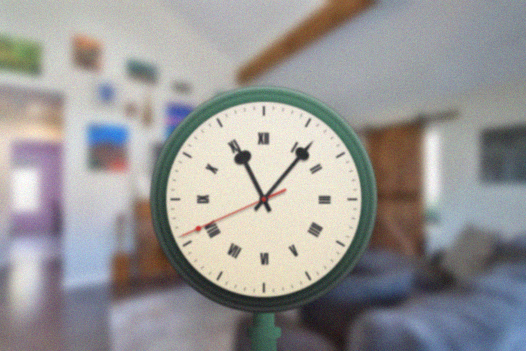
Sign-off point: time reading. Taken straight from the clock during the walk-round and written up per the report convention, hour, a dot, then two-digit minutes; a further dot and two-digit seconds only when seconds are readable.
11.06.41
